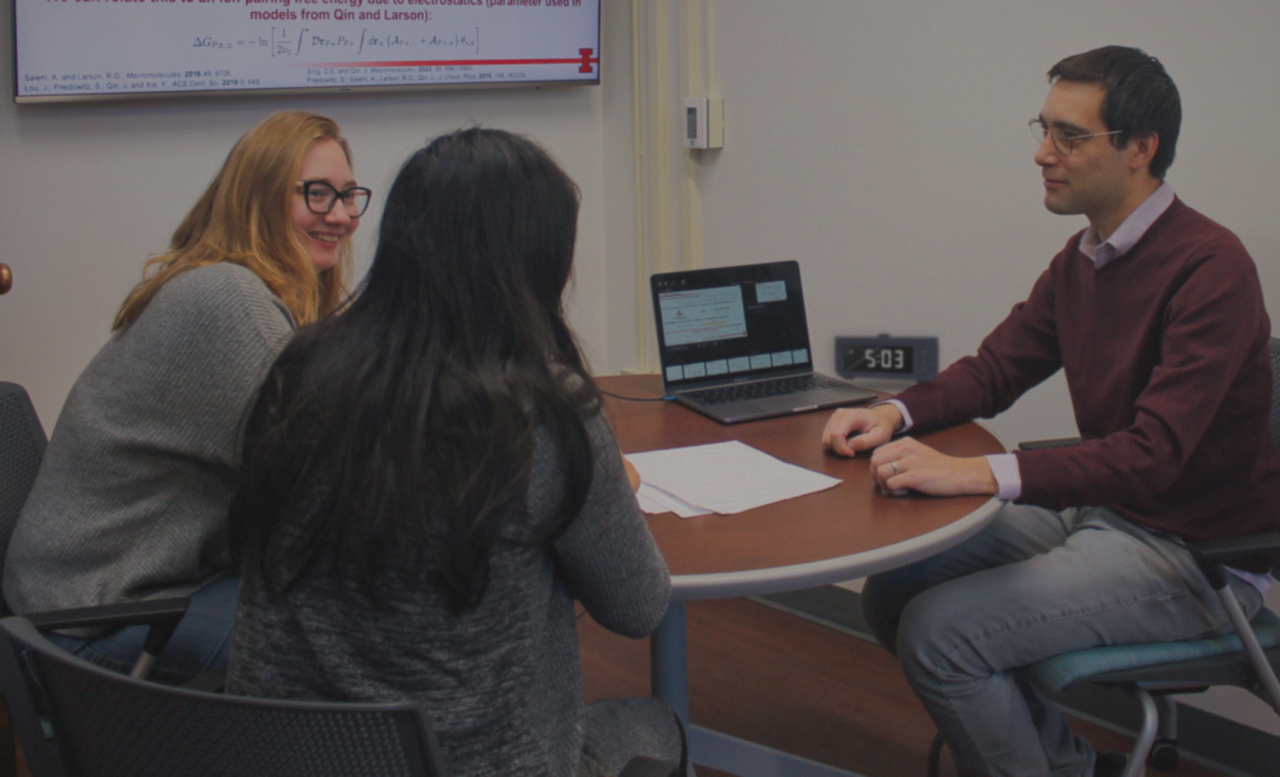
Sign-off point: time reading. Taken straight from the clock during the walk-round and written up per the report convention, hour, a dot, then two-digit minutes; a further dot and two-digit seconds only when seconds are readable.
5.03
